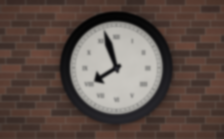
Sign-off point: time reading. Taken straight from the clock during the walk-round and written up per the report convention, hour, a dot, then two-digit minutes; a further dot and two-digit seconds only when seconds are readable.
7.57
